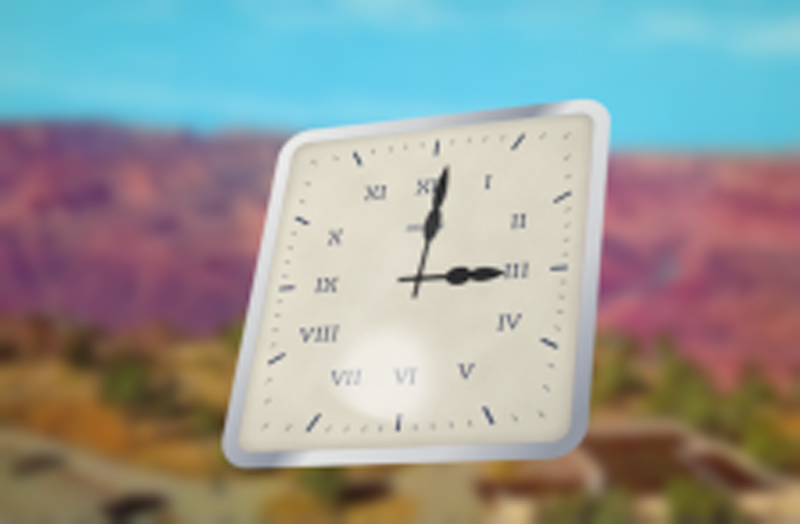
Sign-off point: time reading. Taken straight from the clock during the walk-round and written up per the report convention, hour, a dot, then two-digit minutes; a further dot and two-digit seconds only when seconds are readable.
3.01
